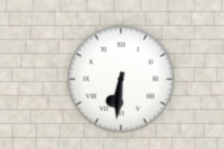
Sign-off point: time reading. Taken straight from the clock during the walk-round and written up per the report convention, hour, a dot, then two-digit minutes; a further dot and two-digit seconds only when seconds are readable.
6.31
